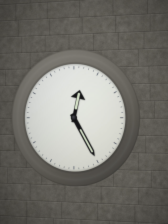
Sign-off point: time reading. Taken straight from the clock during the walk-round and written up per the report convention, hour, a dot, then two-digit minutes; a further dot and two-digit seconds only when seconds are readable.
12.25
